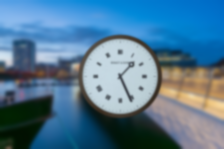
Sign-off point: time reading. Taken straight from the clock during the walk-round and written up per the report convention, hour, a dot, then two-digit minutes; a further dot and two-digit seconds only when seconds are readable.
1.26
